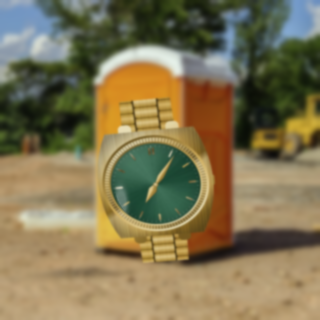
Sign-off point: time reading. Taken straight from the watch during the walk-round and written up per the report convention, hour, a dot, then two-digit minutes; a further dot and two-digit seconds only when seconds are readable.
7.06
